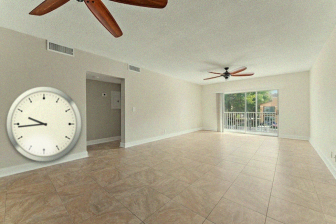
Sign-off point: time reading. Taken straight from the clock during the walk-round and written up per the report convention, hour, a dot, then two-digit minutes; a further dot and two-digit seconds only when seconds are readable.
9.44
